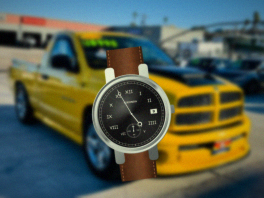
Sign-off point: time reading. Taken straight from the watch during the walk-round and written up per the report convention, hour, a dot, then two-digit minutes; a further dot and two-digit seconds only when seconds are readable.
4.56
